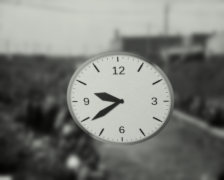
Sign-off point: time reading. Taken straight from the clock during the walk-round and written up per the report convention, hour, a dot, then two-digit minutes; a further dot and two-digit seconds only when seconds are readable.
9.39
